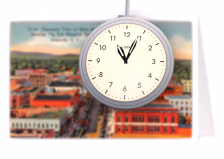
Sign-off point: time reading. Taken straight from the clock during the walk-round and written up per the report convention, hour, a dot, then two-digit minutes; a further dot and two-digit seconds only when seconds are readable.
11.04
